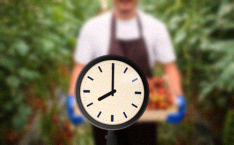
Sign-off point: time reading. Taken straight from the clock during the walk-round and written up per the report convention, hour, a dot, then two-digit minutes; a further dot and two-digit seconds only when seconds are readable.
8.00
